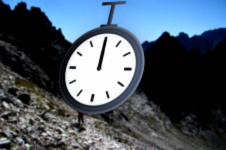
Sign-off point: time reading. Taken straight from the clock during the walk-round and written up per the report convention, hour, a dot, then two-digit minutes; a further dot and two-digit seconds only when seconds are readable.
12.00
